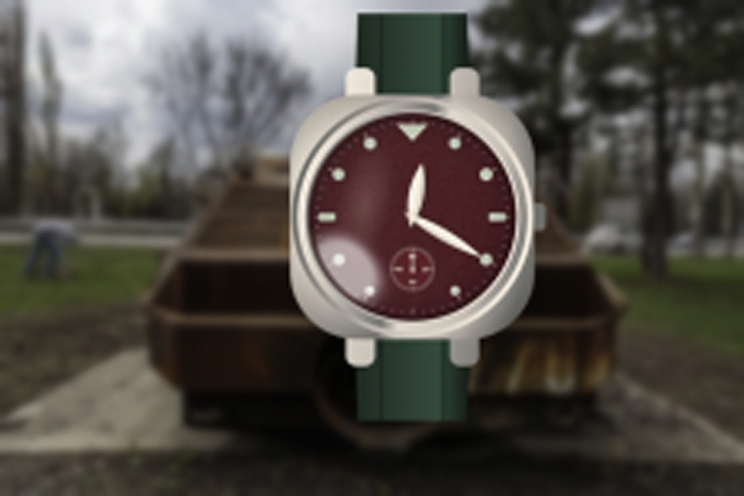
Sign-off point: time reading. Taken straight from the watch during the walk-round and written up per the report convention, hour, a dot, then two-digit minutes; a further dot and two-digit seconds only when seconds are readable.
12.20
